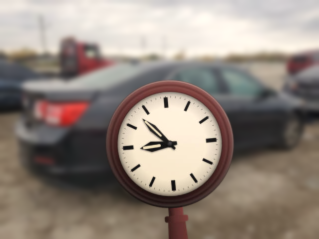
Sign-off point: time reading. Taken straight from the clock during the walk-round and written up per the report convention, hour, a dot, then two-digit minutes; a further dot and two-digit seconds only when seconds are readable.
8.53
